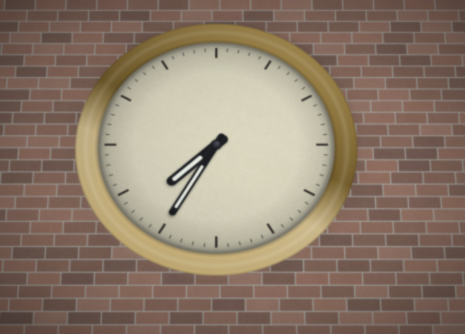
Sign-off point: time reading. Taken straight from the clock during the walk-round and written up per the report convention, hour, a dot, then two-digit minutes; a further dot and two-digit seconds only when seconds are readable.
7.35
